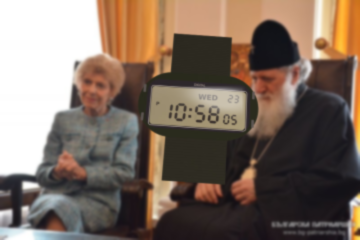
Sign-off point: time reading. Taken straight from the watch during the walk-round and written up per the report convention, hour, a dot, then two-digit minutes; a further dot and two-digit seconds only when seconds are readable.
10.58.05
